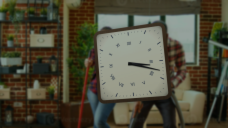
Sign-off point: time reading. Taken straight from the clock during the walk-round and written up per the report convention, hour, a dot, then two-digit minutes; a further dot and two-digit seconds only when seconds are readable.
3.18
